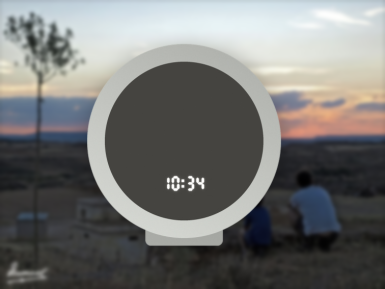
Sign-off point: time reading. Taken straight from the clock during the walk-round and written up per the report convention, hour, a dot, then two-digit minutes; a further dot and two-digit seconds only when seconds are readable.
10.34
